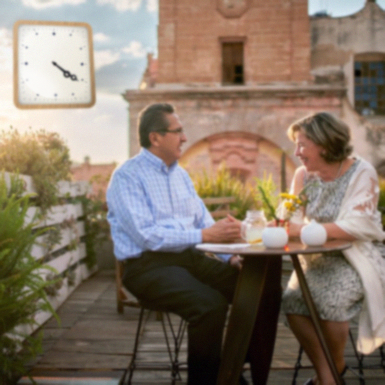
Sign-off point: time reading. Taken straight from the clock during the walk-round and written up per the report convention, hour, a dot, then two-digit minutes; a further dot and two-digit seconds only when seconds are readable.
4.21
